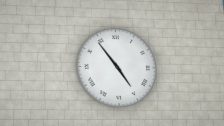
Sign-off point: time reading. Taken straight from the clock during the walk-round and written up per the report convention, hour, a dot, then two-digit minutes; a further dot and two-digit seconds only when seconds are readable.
4.54
